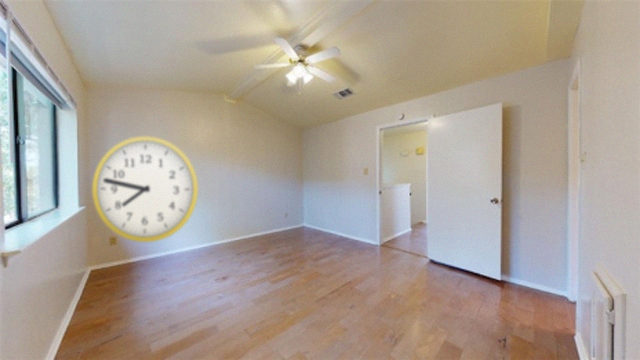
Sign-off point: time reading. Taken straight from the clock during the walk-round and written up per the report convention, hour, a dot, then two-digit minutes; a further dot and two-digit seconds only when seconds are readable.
7.47
